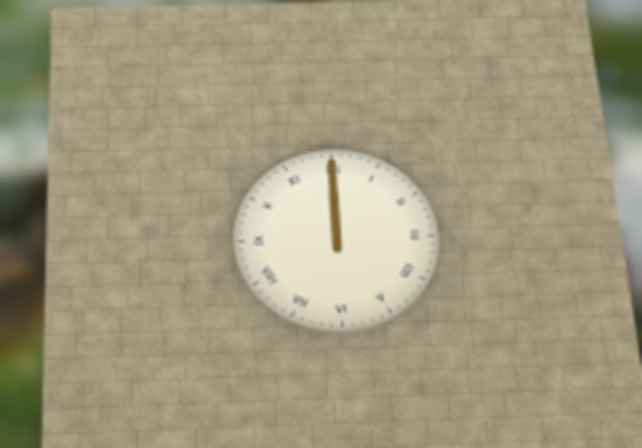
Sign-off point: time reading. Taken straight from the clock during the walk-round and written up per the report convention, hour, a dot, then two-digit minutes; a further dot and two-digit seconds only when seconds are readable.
12.00
